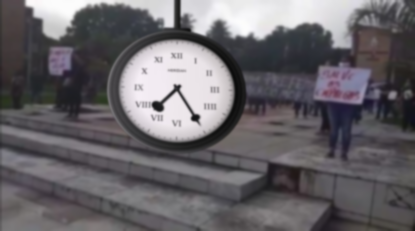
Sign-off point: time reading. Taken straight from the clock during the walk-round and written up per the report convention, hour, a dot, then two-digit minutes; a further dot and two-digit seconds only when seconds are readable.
7.25
